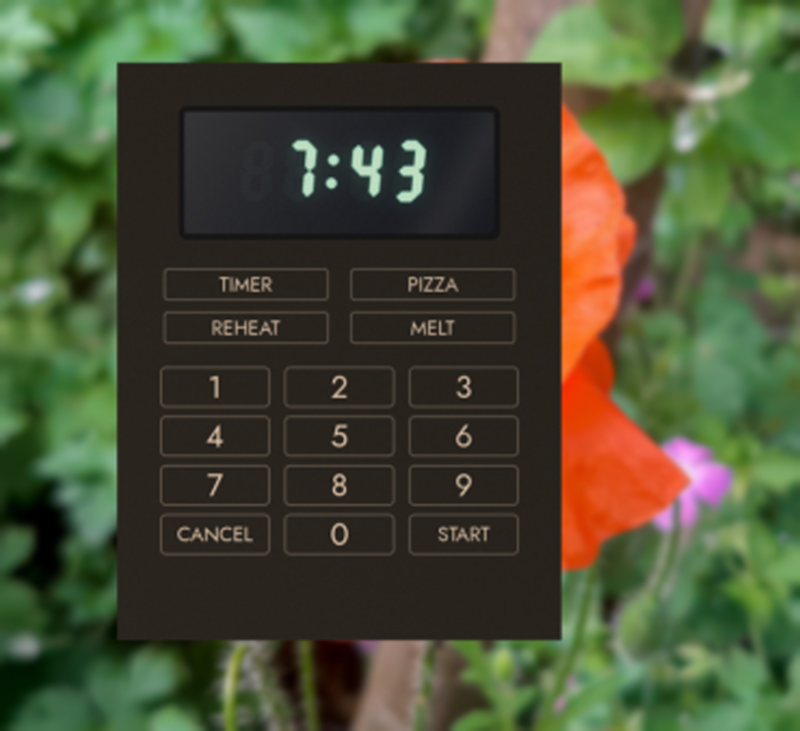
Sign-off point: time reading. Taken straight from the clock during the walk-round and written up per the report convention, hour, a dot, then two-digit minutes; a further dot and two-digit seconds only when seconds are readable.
7.43
